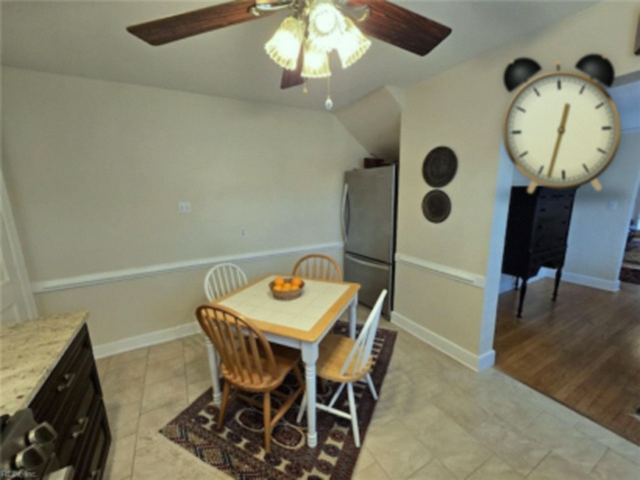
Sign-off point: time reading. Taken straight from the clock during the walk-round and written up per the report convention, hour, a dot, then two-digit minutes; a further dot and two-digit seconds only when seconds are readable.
12.33
